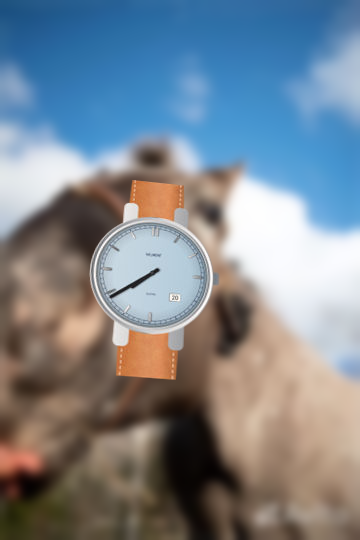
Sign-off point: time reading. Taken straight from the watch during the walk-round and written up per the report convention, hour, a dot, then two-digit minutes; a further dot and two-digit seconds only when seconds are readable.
7.39
